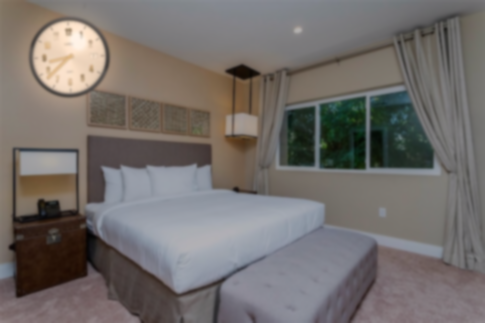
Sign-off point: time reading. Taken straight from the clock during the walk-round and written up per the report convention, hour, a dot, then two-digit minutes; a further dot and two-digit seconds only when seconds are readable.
8.38
